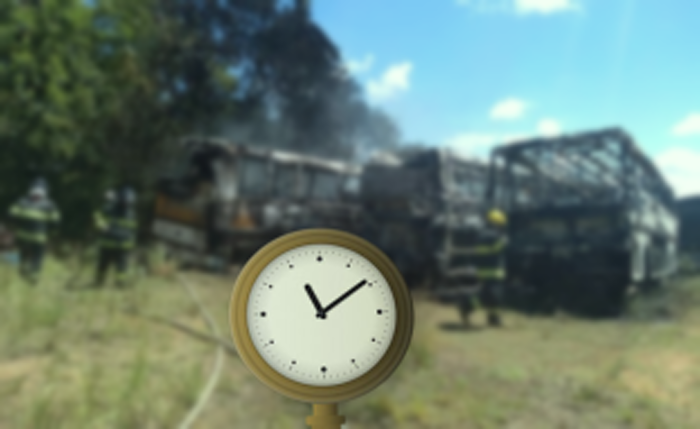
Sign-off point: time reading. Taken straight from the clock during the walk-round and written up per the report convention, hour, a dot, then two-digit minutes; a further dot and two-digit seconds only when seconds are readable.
11.09
